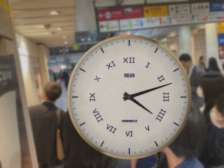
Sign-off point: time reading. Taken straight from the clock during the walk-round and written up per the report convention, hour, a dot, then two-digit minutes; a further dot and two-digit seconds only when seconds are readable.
4.12
